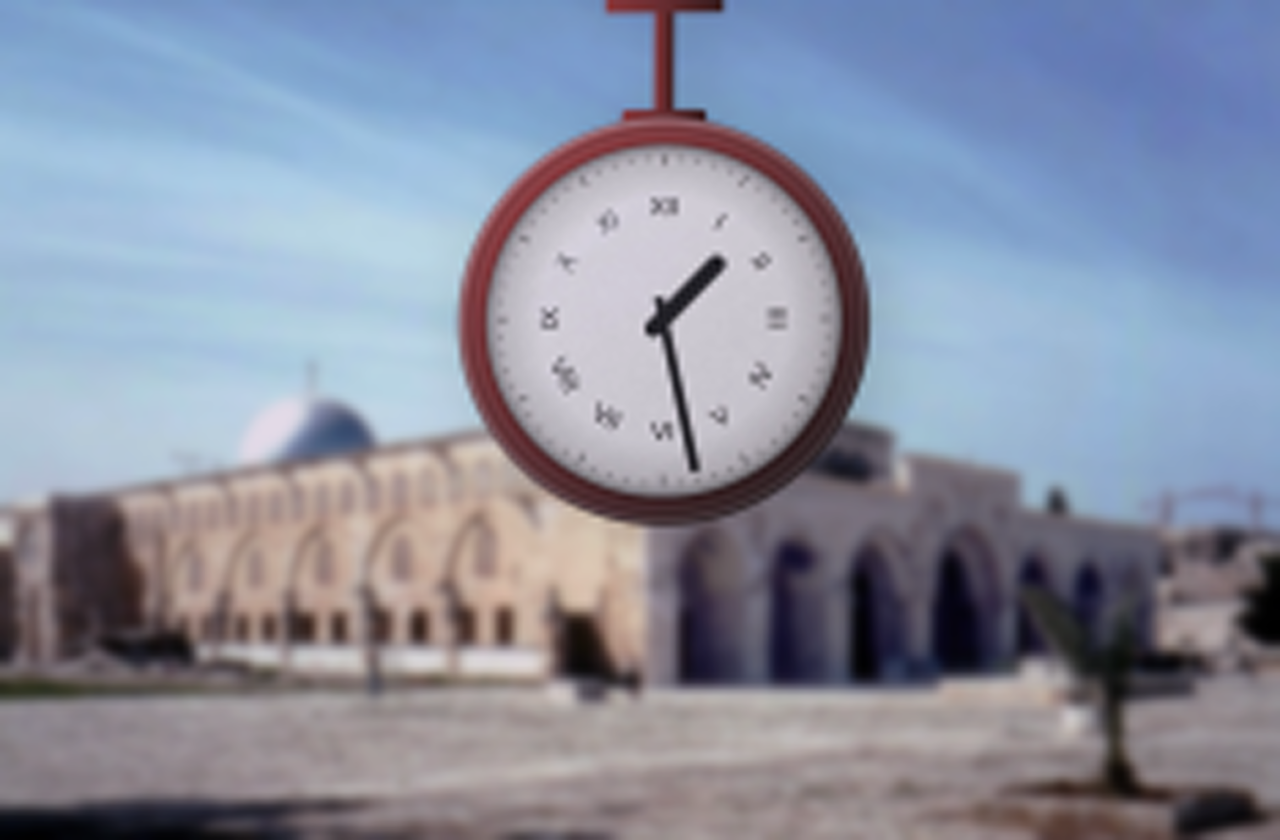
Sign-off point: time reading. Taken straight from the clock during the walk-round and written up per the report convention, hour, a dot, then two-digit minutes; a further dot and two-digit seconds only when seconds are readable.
1.28
